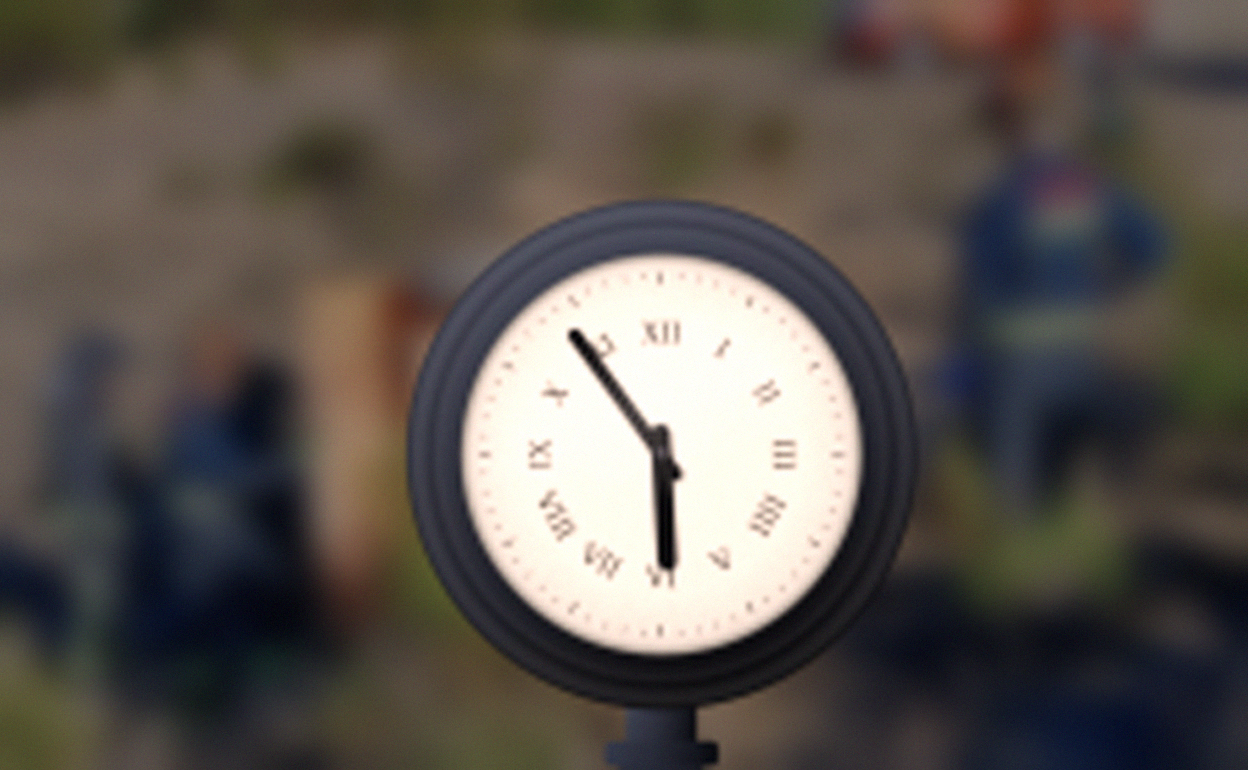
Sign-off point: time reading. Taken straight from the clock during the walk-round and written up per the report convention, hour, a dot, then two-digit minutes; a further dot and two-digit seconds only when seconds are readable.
5.54
